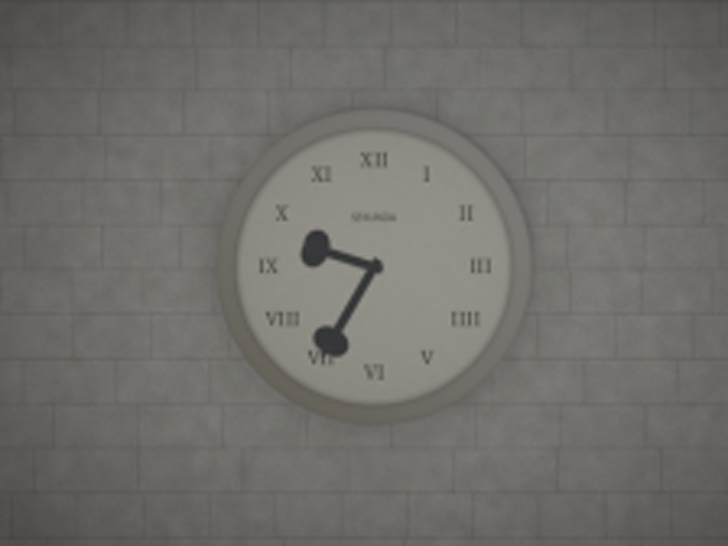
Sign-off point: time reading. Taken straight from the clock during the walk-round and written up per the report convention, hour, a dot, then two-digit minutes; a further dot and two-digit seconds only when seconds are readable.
9.35
